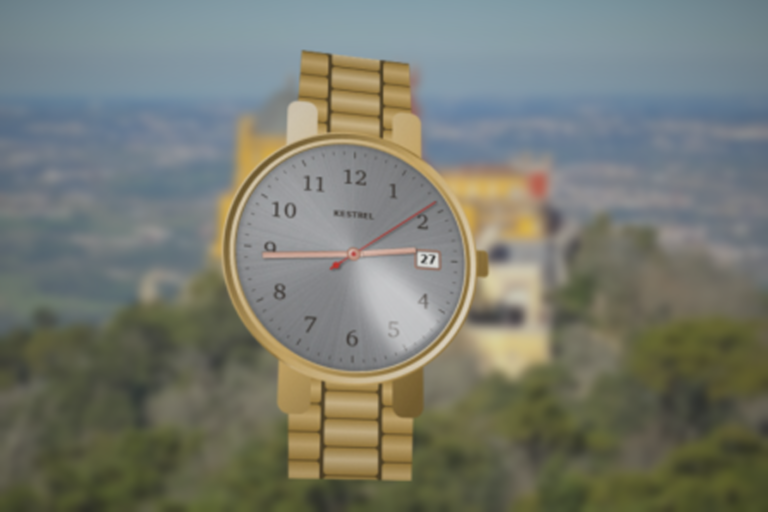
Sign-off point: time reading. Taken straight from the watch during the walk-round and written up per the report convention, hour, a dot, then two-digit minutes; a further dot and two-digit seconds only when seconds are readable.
2.44.09
